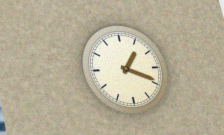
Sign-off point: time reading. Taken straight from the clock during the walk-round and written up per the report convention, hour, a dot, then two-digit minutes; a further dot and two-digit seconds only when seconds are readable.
1.19
